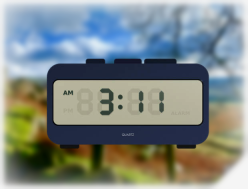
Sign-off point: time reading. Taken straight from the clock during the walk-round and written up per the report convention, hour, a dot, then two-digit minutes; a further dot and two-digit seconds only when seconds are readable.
3.11
